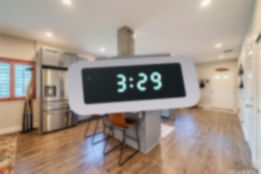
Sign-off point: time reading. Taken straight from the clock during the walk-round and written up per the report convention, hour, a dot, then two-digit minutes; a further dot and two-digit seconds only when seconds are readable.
3.29
